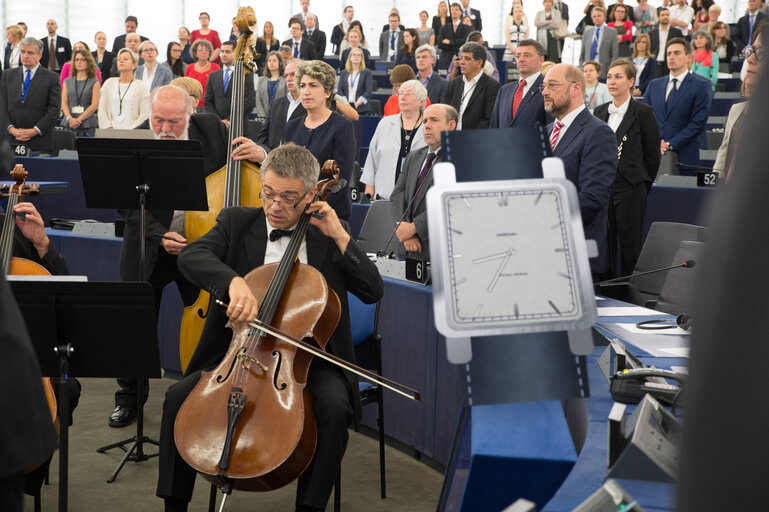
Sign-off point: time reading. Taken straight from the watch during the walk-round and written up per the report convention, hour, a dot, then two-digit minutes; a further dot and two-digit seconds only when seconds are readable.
8.35
